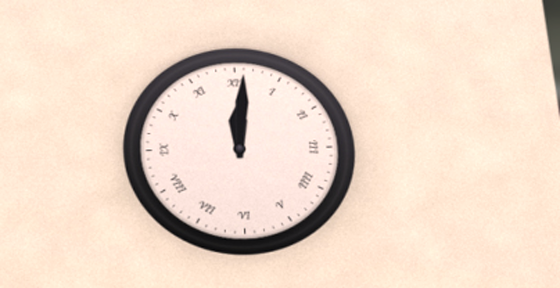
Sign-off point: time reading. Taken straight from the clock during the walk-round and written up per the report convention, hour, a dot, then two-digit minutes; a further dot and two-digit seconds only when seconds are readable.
12.01
